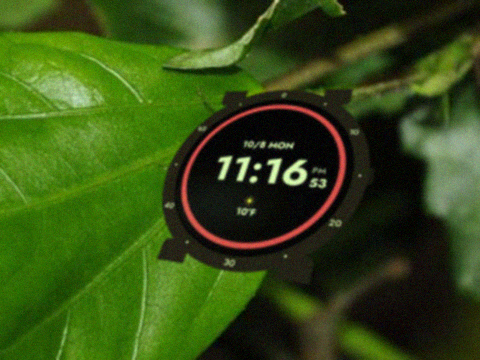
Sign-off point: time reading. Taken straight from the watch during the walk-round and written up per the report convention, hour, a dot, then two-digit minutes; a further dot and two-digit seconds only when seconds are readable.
11.16
